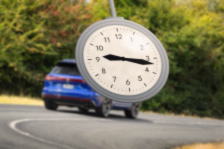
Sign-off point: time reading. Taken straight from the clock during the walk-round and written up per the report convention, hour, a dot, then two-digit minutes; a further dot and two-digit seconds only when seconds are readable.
9.17
